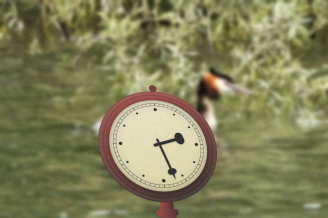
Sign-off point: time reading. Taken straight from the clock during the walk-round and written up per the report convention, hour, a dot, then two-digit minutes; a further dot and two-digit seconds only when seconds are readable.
2.27
